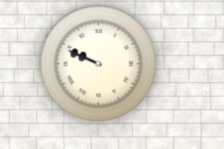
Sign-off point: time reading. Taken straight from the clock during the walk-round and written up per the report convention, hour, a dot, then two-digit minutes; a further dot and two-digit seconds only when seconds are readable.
9.49
